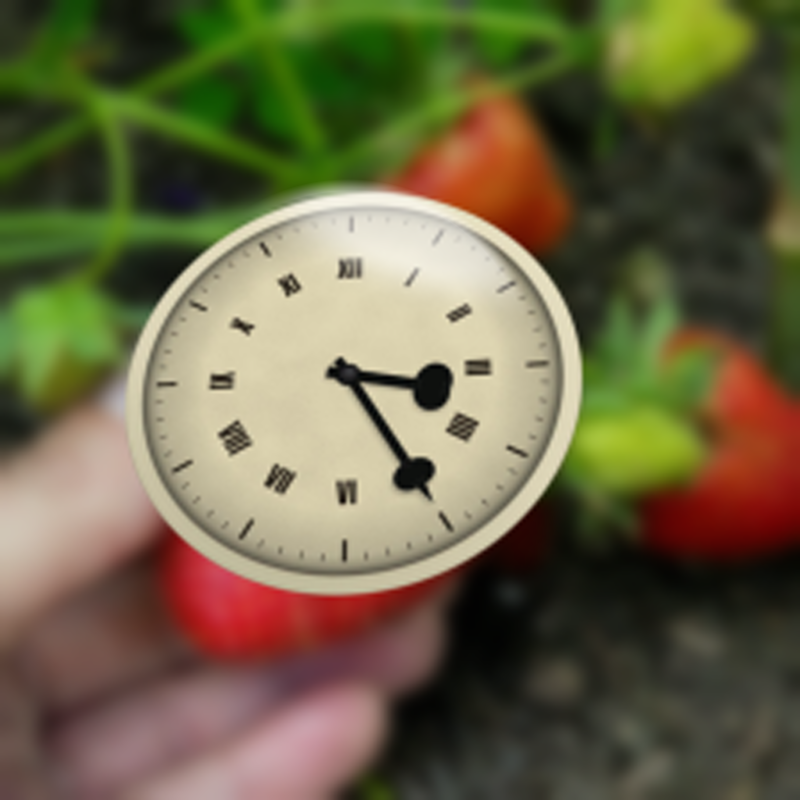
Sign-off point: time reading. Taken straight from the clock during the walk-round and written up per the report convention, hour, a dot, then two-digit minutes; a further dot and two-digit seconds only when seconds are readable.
3.25
